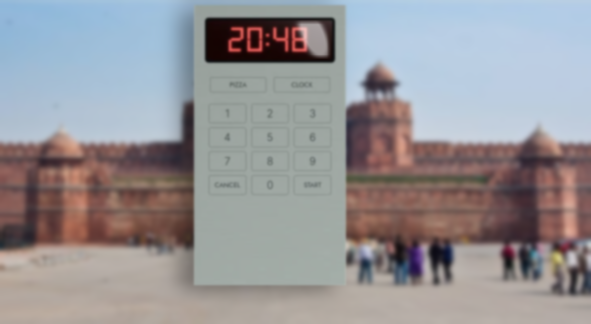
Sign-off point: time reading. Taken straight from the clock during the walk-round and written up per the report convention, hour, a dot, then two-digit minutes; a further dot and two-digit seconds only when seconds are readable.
20.48
